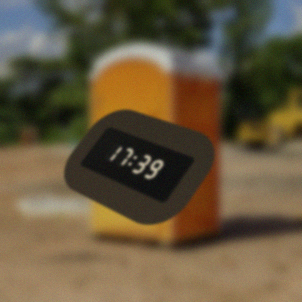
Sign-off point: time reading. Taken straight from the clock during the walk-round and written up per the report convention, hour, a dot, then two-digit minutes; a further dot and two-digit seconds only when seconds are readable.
17.39
